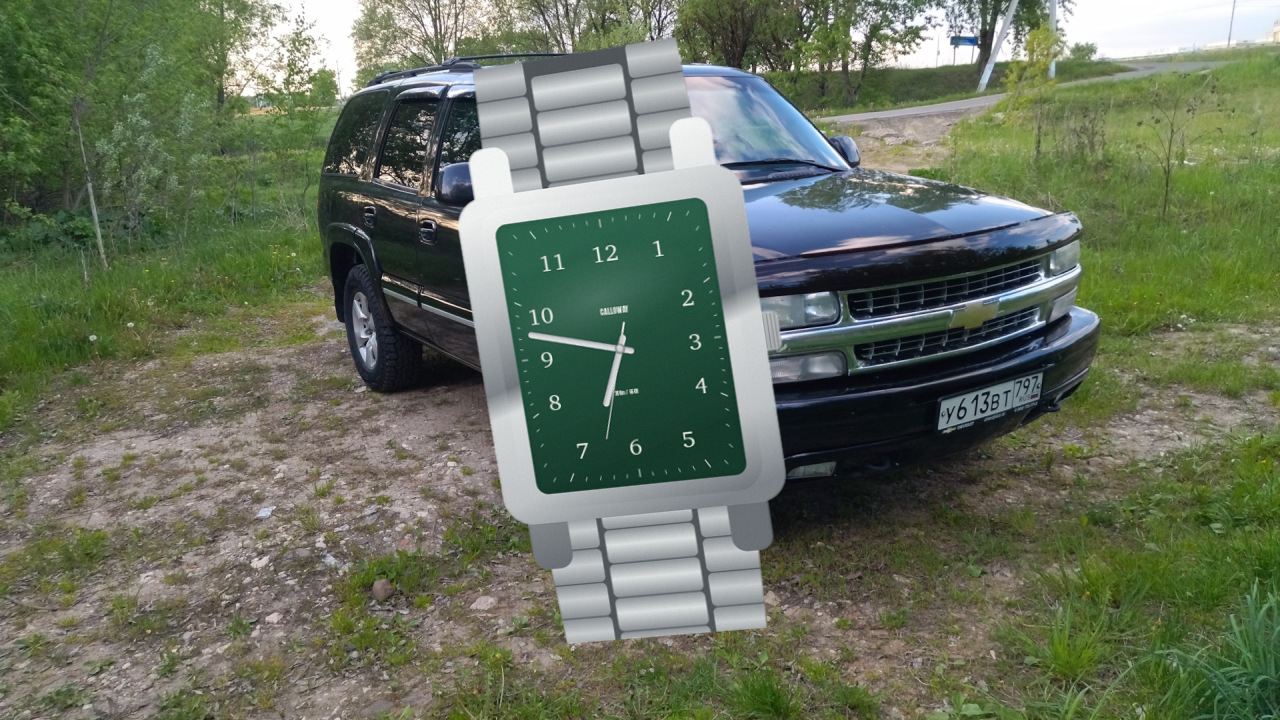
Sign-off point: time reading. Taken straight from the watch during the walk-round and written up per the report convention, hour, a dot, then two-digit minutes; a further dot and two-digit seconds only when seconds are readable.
6.47.33
